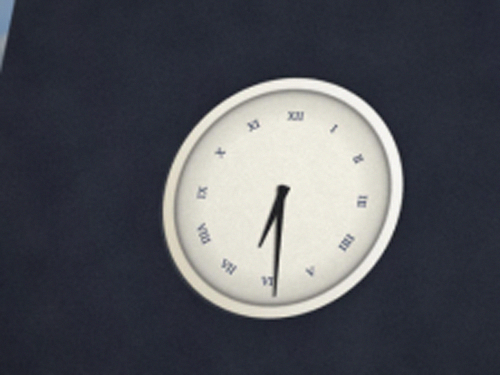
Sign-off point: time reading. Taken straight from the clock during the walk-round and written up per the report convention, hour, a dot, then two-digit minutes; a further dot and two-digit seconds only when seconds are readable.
6.29
